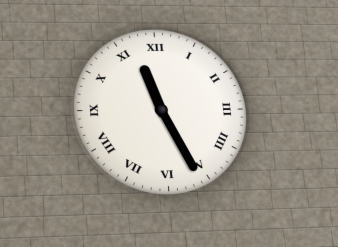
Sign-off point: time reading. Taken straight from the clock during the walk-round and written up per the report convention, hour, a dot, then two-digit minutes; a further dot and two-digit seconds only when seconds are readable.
11.26
